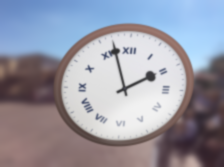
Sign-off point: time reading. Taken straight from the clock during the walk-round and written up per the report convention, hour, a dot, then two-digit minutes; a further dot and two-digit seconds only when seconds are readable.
1.57
